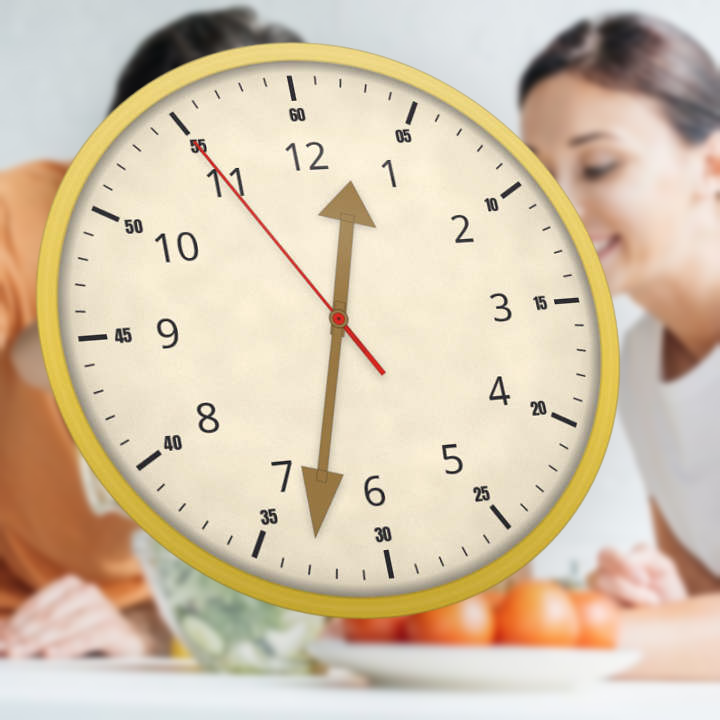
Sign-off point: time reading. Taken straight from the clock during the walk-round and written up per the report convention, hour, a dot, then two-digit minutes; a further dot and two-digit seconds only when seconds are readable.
12.32.55
